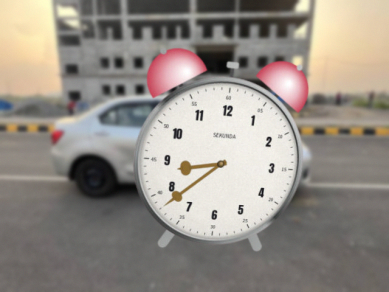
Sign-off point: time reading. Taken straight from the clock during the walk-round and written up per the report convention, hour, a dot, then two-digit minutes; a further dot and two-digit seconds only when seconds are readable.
8.38
